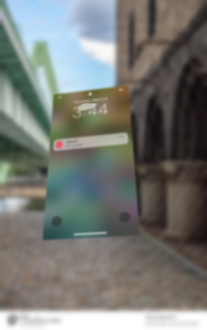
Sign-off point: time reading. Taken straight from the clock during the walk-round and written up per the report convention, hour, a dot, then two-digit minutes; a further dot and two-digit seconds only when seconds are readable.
3.44
